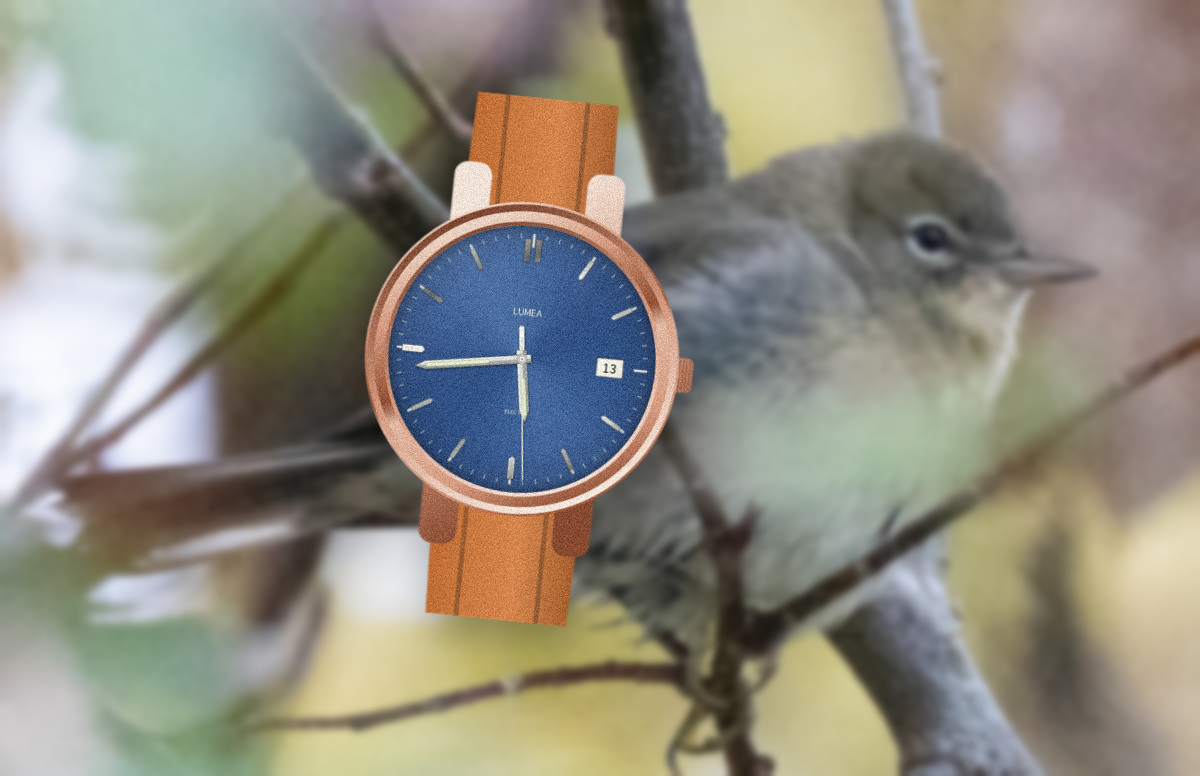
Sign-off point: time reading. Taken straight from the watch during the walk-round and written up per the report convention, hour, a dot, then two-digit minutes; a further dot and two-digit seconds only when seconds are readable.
5.43.29
